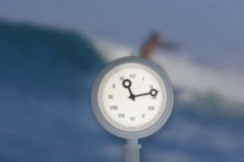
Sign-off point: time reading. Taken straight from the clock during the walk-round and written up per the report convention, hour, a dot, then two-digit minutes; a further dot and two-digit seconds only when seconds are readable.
11.13
